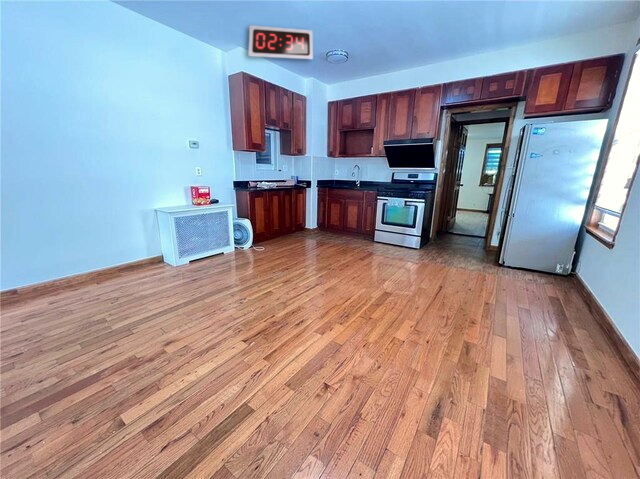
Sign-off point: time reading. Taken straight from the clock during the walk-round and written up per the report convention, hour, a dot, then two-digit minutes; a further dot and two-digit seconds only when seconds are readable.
2.34
